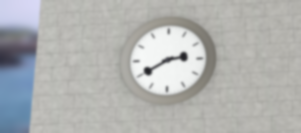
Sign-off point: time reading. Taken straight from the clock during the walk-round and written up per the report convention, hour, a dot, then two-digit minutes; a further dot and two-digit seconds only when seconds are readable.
2.40
